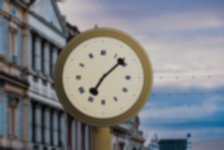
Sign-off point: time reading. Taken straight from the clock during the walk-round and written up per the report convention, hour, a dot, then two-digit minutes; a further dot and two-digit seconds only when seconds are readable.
7.08
